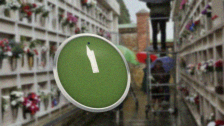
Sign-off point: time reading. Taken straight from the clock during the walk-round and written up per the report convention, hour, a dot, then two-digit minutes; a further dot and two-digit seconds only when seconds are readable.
11.59
